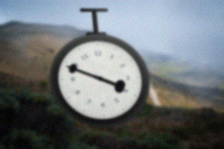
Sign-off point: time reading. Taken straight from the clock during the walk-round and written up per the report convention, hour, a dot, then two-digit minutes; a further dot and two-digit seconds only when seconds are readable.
3.49
